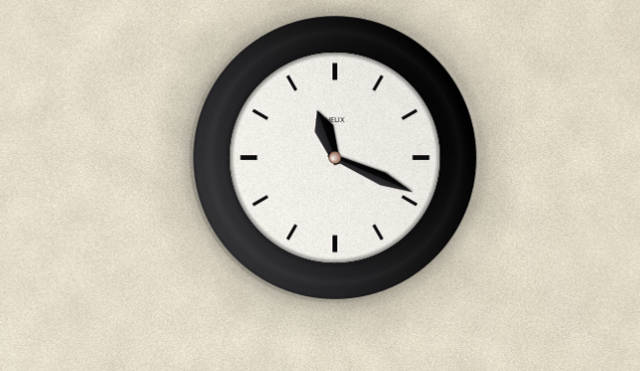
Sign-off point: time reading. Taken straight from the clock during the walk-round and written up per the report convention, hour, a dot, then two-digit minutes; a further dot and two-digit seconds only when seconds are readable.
11.19
